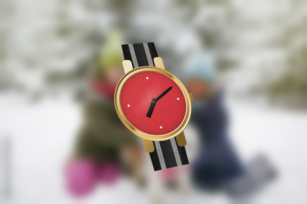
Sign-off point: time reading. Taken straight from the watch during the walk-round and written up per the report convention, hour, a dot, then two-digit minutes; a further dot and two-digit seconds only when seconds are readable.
7.10
